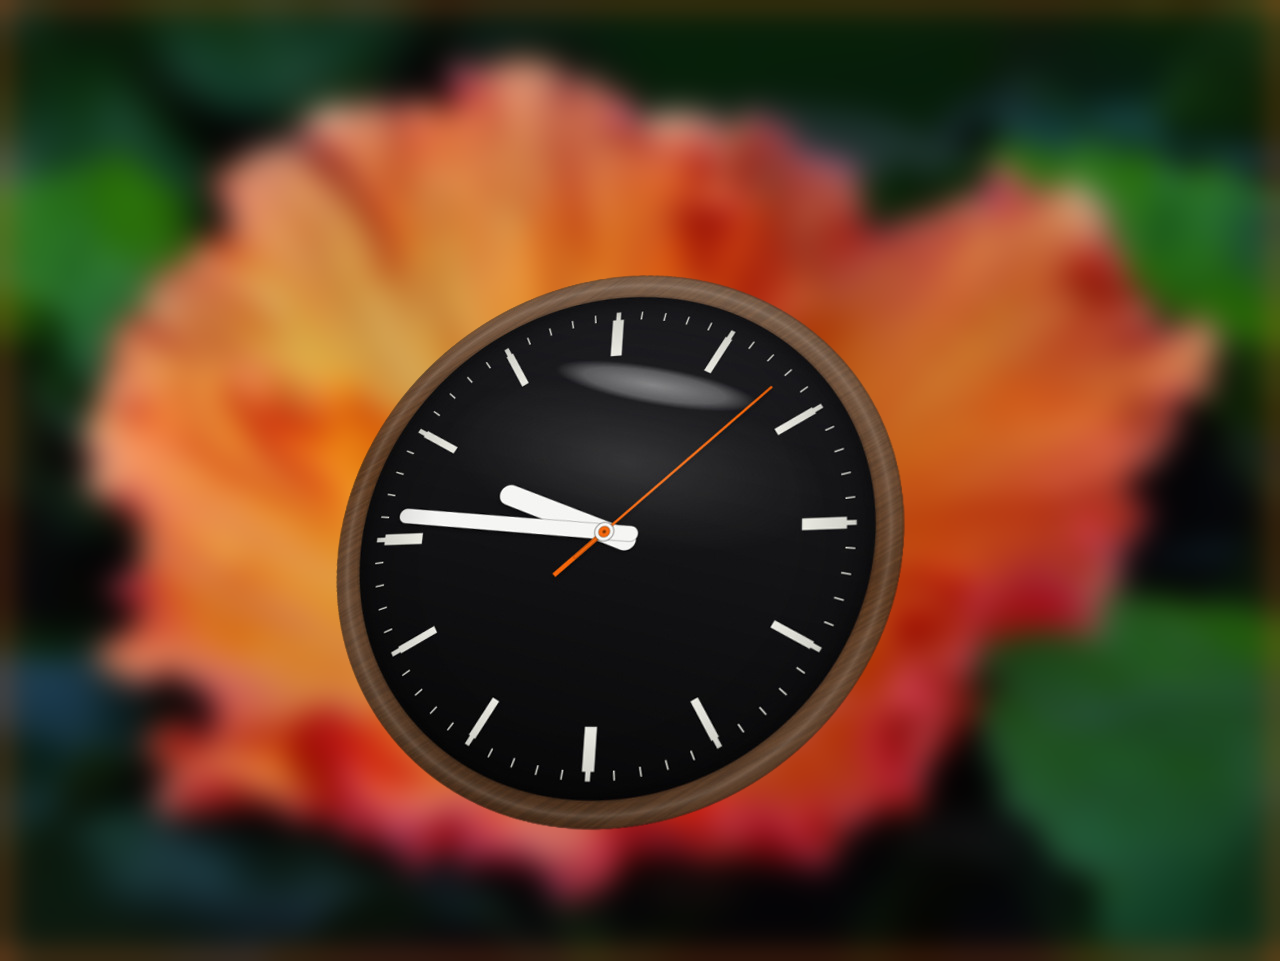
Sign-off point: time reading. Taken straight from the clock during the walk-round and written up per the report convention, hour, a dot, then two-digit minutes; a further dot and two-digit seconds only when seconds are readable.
9.46.08
